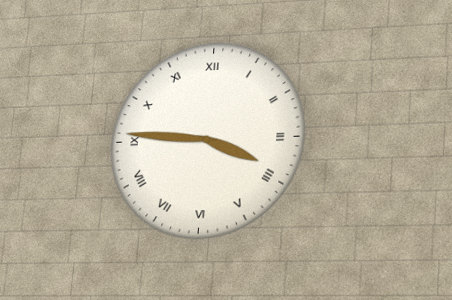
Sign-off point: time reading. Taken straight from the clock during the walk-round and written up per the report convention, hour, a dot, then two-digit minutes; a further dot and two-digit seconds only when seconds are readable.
3.46
